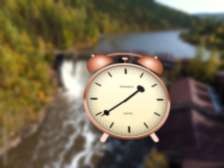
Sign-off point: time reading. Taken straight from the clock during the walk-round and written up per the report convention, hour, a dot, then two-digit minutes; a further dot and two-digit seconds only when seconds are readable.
1.39
